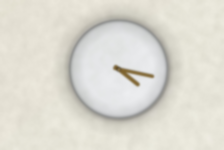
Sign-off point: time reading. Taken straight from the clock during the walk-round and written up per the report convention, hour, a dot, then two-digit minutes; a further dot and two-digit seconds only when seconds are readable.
4.17
